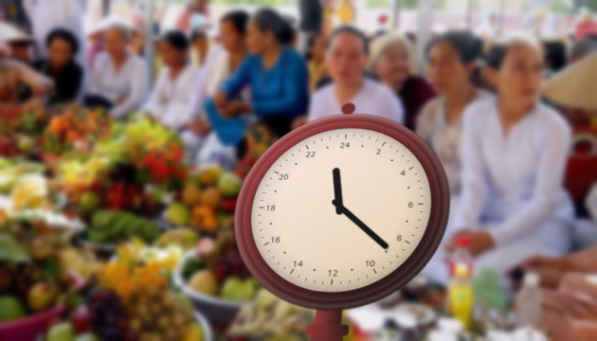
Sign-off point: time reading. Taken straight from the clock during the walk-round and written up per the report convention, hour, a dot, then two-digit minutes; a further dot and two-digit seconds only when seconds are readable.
23.22
